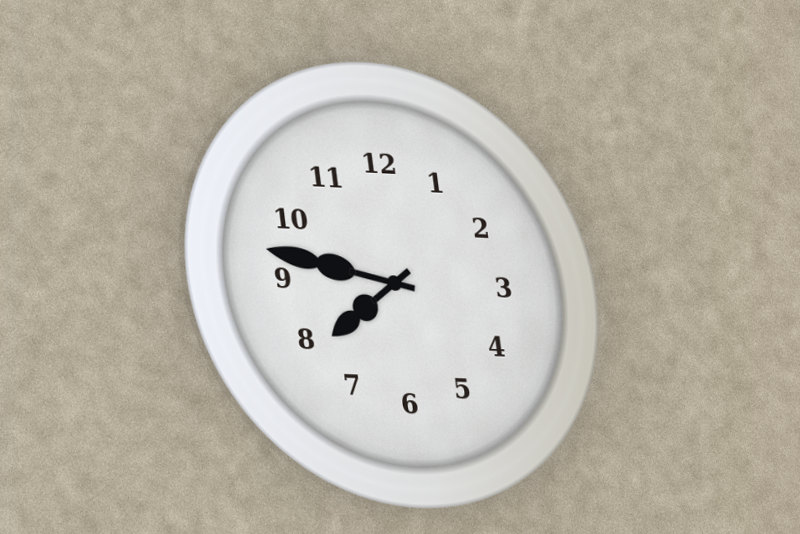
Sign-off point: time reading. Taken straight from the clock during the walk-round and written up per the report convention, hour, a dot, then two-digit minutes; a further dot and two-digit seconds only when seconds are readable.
7.47
